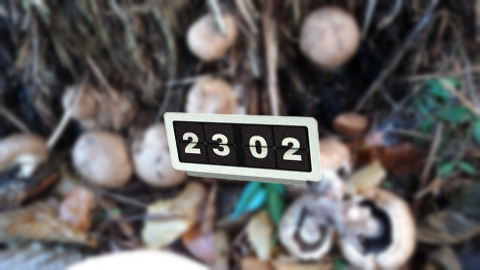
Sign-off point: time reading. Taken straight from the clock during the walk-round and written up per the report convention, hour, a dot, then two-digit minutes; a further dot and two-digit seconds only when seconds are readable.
23.02
